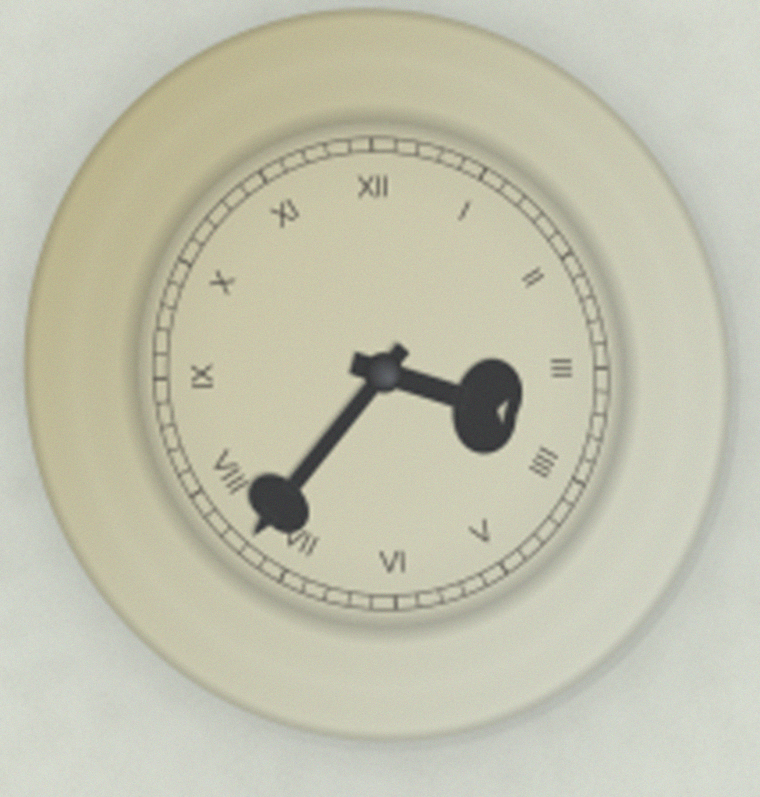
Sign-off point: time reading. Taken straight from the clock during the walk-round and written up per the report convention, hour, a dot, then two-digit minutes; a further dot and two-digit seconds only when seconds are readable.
3.37
